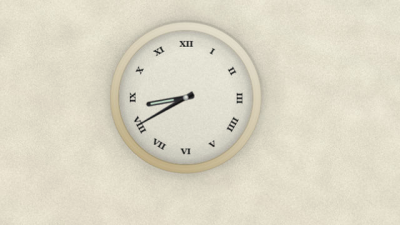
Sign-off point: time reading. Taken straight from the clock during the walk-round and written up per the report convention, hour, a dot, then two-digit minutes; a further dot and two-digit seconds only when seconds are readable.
8.40
